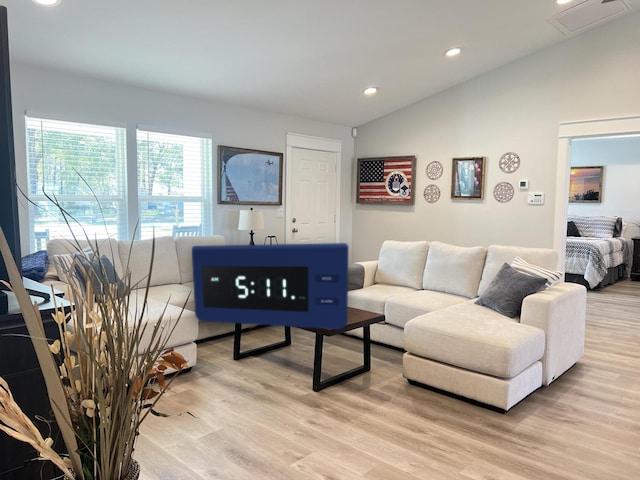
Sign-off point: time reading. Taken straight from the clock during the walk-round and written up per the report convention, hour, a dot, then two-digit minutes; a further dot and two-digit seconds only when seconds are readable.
5.11
